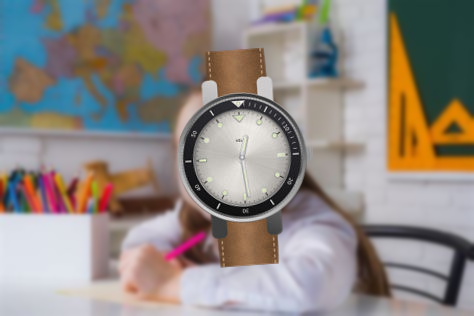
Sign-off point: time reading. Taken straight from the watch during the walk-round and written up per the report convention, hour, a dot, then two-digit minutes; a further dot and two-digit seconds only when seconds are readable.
12.29
